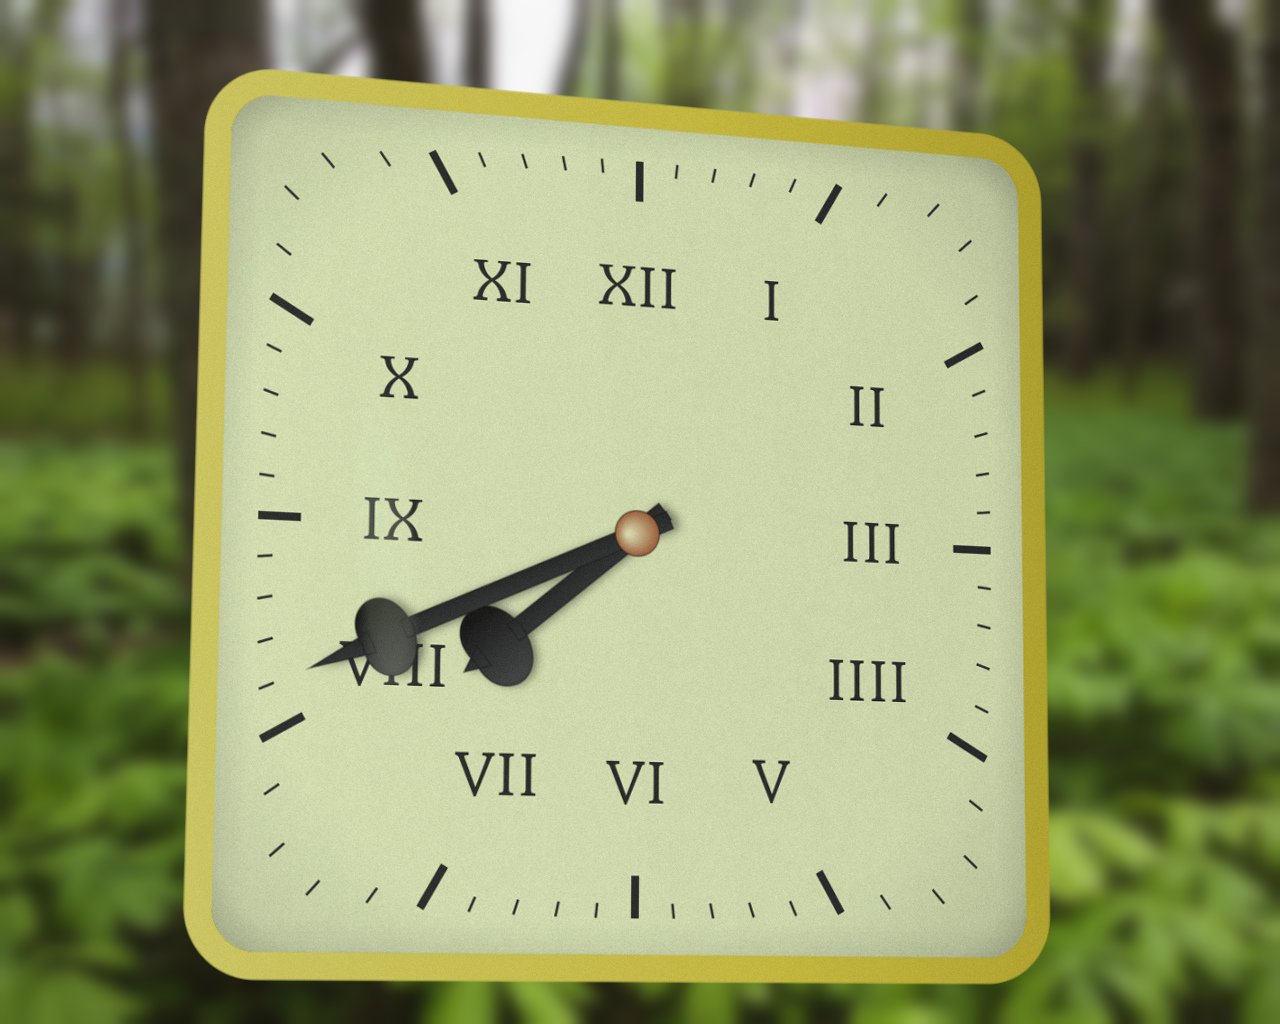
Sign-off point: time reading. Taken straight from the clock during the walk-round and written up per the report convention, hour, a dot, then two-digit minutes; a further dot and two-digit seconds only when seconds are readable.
7.41
